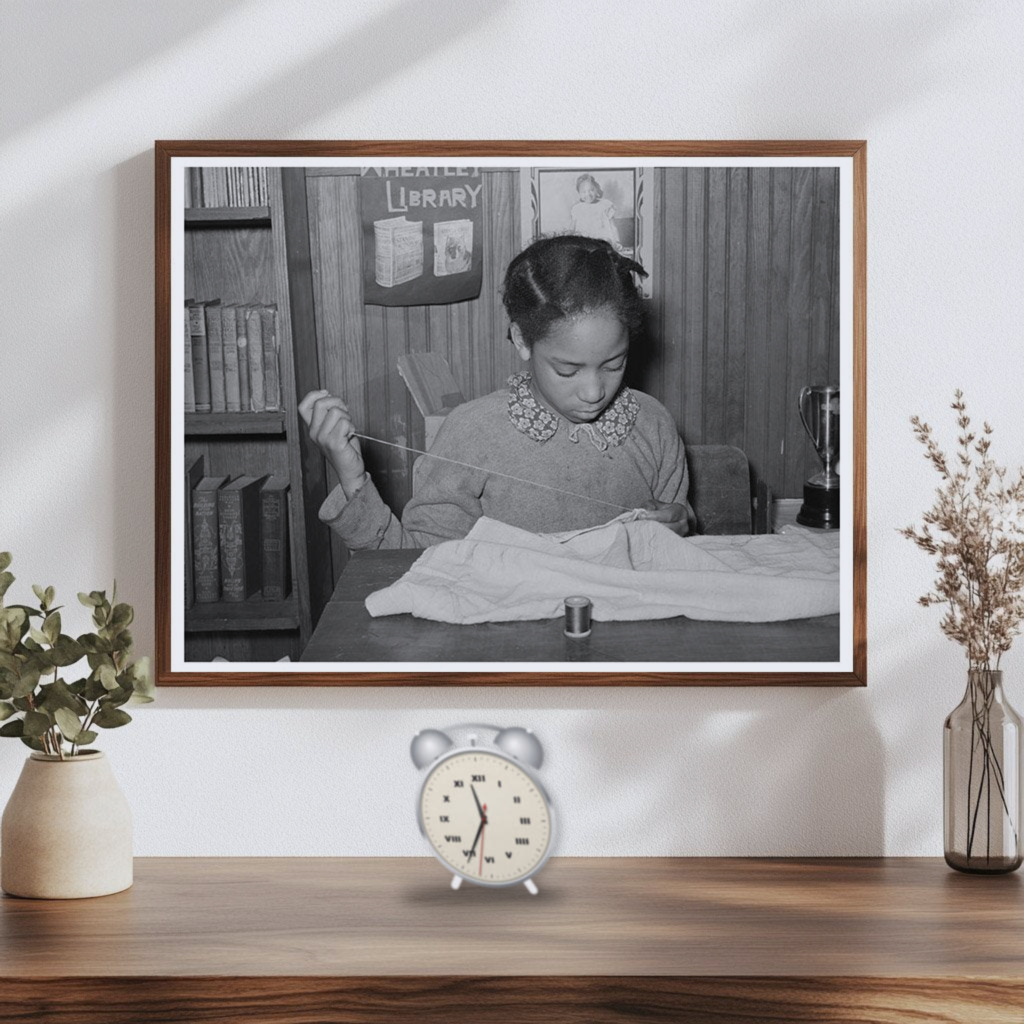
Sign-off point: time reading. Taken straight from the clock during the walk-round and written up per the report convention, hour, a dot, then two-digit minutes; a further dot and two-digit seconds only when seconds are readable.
11.34.32
